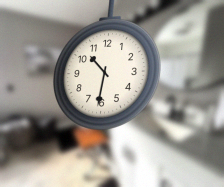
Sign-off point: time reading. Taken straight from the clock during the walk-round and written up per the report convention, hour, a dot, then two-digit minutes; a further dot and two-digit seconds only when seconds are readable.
10.31
